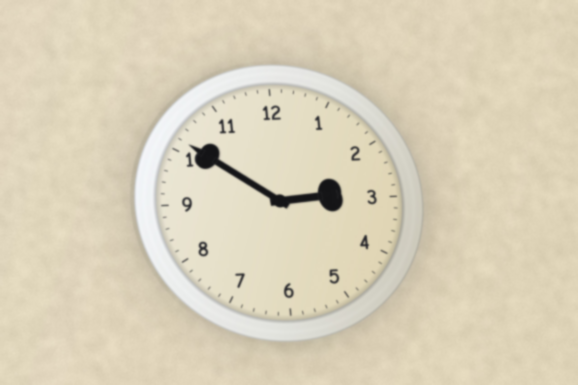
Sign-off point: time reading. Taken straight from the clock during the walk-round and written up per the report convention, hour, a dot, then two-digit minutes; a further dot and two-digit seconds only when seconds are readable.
2.51
